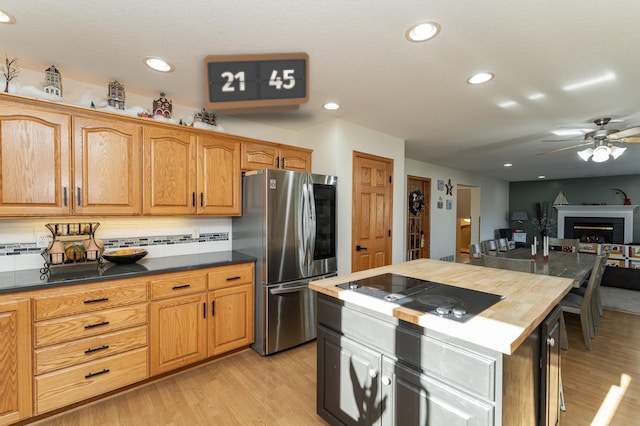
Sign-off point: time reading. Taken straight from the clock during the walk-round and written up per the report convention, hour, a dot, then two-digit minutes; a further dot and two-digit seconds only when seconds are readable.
21.45
